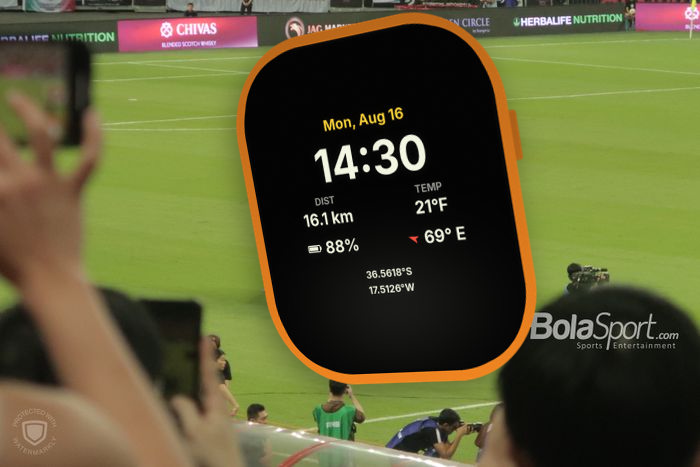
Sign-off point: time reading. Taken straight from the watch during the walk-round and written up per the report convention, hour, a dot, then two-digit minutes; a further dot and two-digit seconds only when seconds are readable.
14.30
